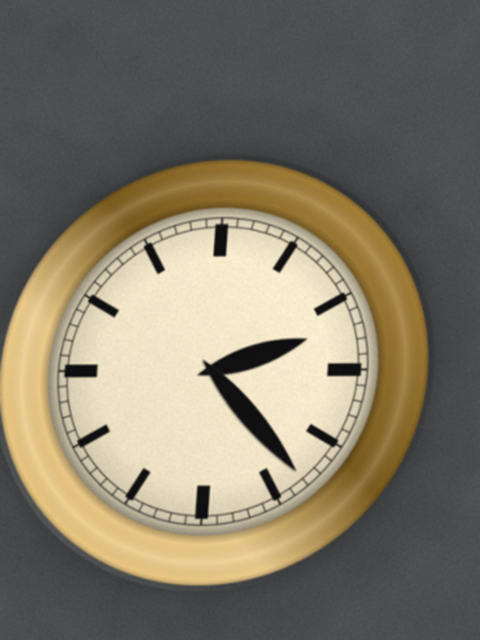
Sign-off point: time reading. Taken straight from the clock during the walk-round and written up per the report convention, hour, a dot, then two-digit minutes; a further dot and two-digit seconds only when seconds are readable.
2.23
